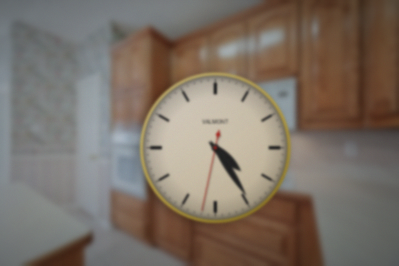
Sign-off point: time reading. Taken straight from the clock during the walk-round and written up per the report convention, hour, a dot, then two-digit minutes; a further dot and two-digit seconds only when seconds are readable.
4.24.32
